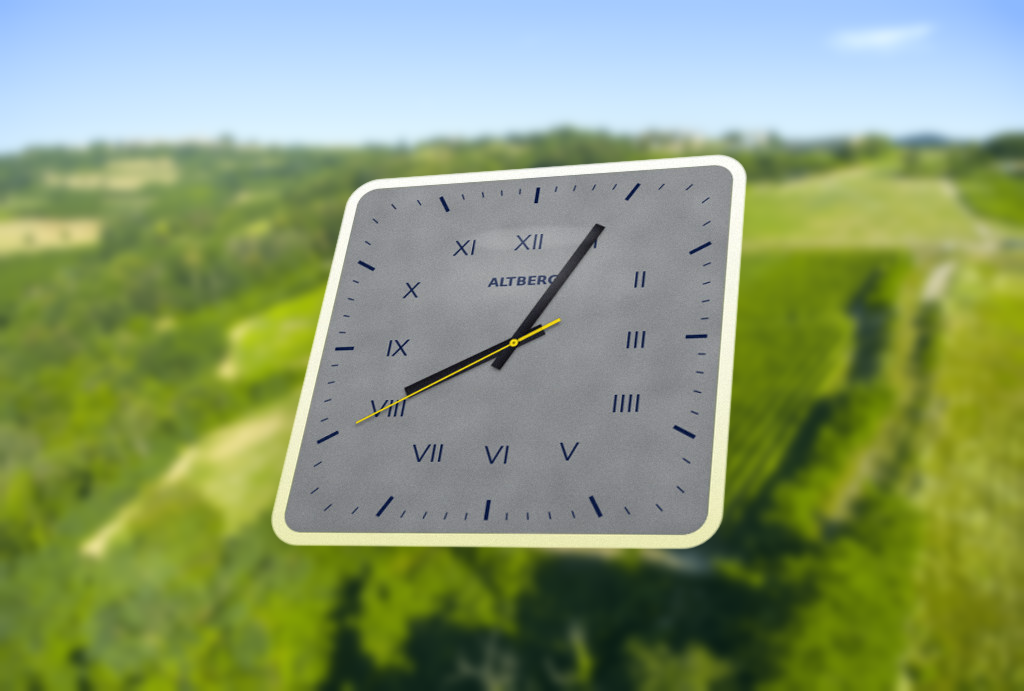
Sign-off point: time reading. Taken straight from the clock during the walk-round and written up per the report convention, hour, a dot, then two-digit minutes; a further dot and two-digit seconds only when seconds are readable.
8.04.40
